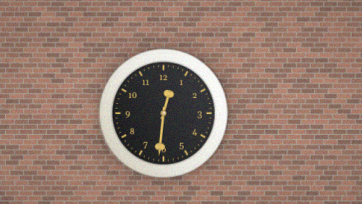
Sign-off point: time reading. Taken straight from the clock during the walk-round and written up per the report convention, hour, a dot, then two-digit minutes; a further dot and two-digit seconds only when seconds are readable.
12.31
